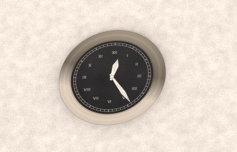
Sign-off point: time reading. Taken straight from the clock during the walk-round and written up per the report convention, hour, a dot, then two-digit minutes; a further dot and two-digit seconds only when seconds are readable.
12.24
